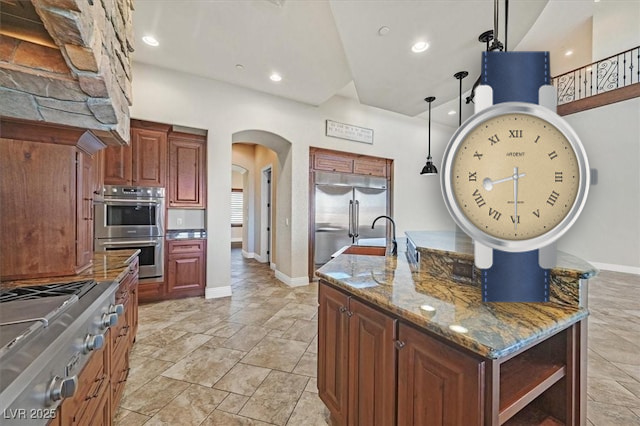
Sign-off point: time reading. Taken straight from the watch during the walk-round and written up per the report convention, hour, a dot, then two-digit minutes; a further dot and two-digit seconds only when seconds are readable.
8.30
